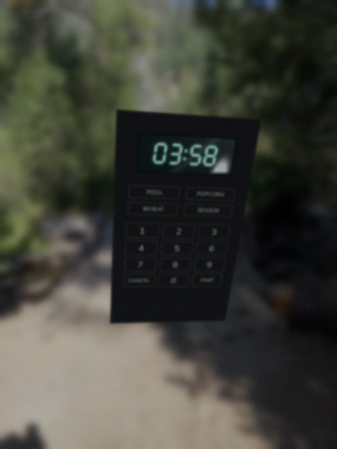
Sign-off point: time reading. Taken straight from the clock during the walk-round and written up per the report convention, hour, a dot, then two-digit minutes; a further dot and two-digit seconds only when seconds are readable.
3.58
